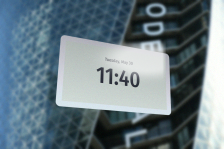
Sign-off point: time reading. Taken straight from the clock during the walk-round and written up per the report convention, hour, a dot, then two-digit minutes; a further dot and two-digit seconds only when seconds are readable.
11.40
